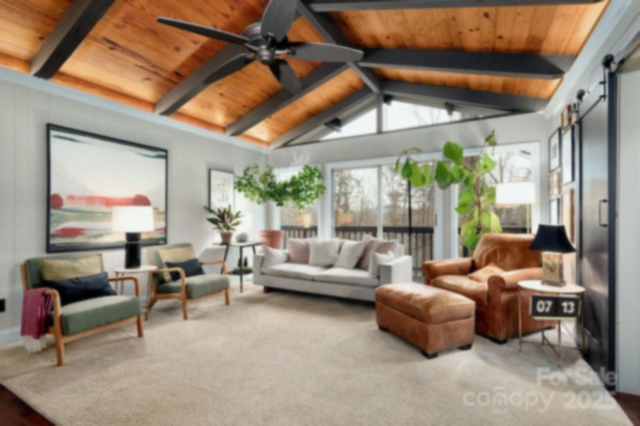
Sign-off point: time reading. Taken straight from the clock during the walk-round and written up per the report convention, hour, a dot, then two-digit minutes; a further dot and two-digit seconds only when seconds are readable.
7.13
